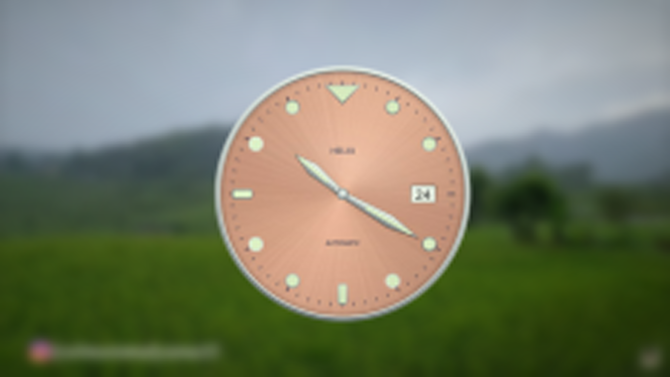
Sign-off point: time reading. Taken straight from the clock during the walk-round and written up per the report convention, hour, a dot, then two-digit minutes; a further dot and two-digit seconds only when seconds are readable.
10.20
